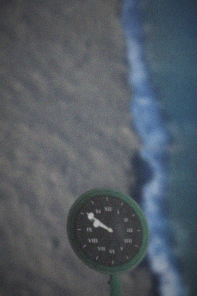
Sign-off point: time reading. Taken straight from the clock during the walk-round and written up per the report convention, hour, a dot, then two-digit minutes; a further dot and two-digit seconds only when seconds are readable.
9.51
